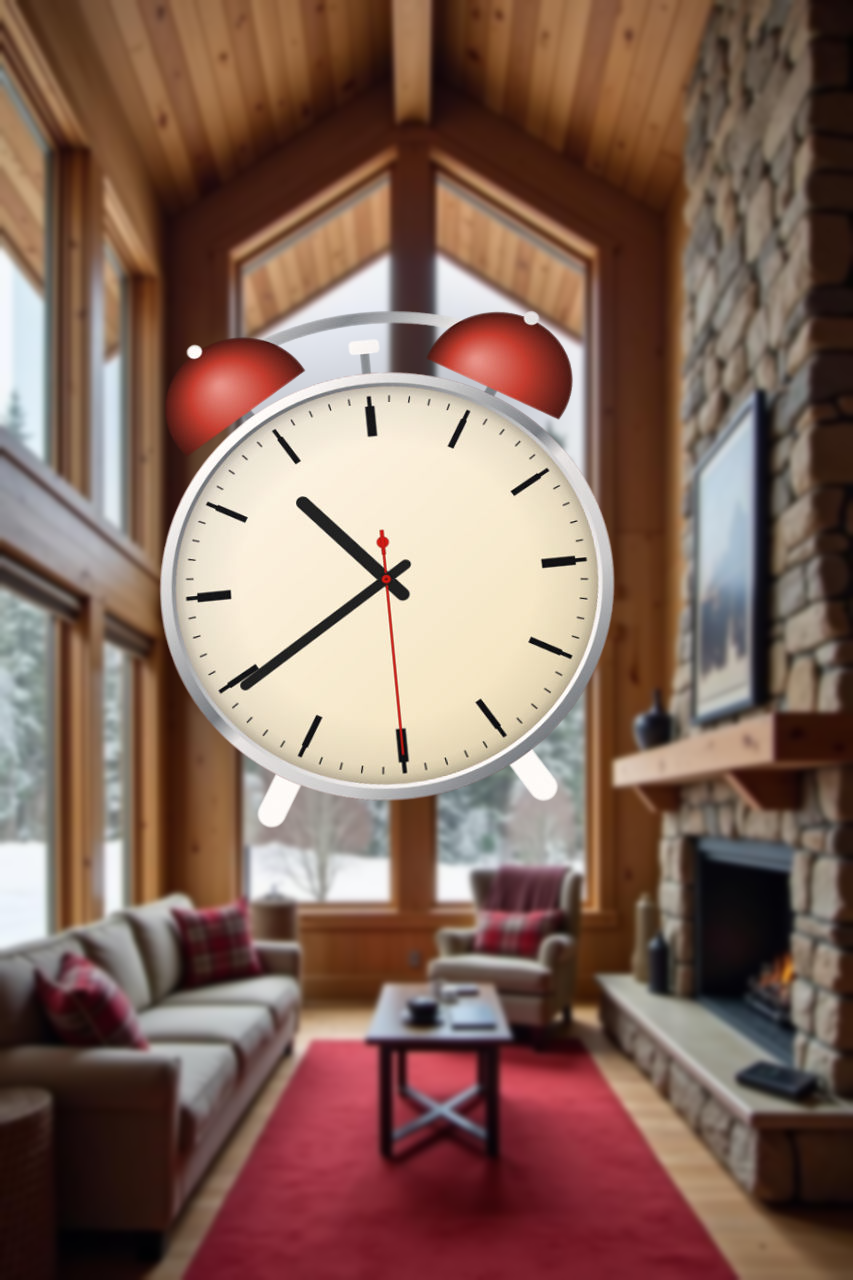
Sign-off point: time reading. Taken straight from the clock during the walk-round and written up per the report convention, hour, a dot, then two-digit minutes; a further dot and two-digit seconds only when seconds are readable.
10.39.30
